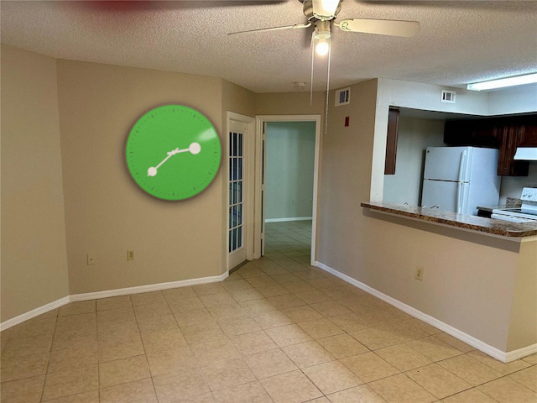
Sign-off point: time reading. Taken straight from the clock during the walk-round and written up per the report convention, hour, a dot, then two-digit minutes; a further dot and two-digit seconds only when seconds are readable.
2.38
